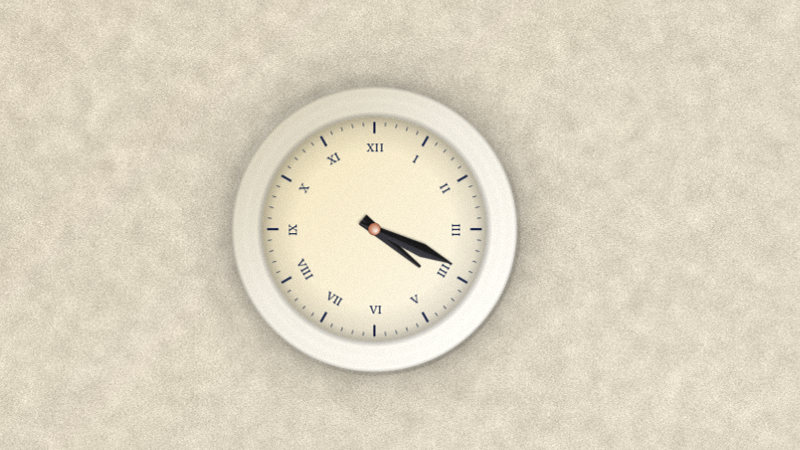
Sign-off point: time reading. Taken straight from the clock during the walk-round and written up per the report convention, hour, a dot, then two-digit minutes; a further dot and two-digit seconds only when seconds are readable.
4.19
